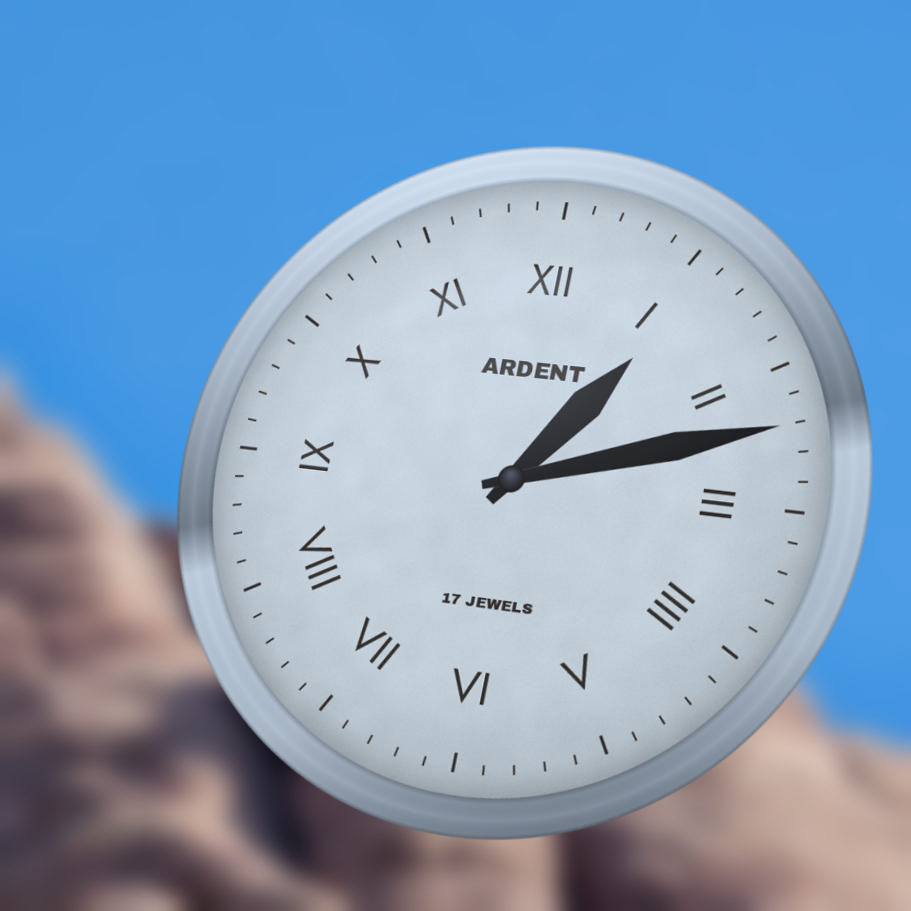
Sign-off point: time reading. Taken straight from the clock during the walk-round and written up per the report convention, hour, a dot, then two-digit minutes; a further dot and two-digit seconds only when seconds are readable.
1.12
